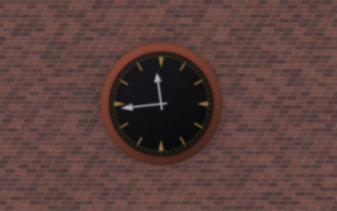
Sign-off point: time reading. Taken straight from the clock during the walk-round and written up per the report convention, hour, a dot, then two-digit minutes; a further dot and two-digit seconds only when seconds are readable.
11.44
